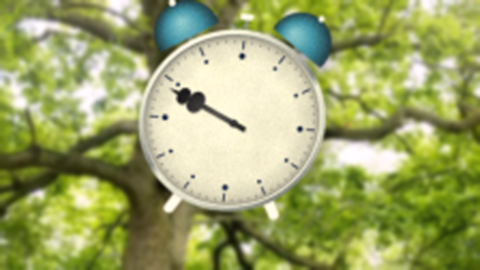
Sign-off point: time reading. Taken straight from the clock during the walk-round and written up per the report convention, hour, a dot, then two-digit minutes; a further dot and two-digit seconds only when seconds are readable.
9.49
